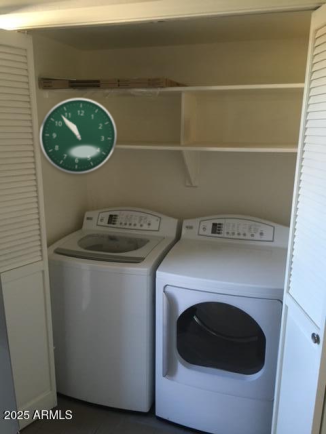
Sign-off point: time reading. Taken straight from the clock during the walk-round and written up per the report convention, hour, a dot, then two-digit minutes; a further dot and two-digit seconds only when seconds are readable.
10.53
